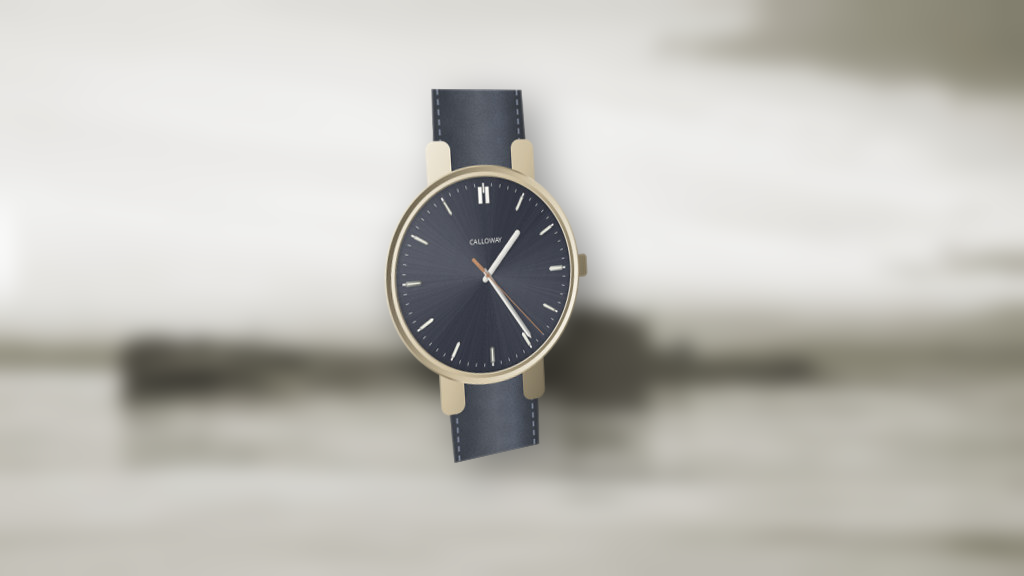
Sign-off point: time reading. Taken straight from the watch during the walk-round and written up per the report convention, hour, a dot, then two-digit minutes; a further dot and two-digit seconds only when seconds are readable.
1.24.23
